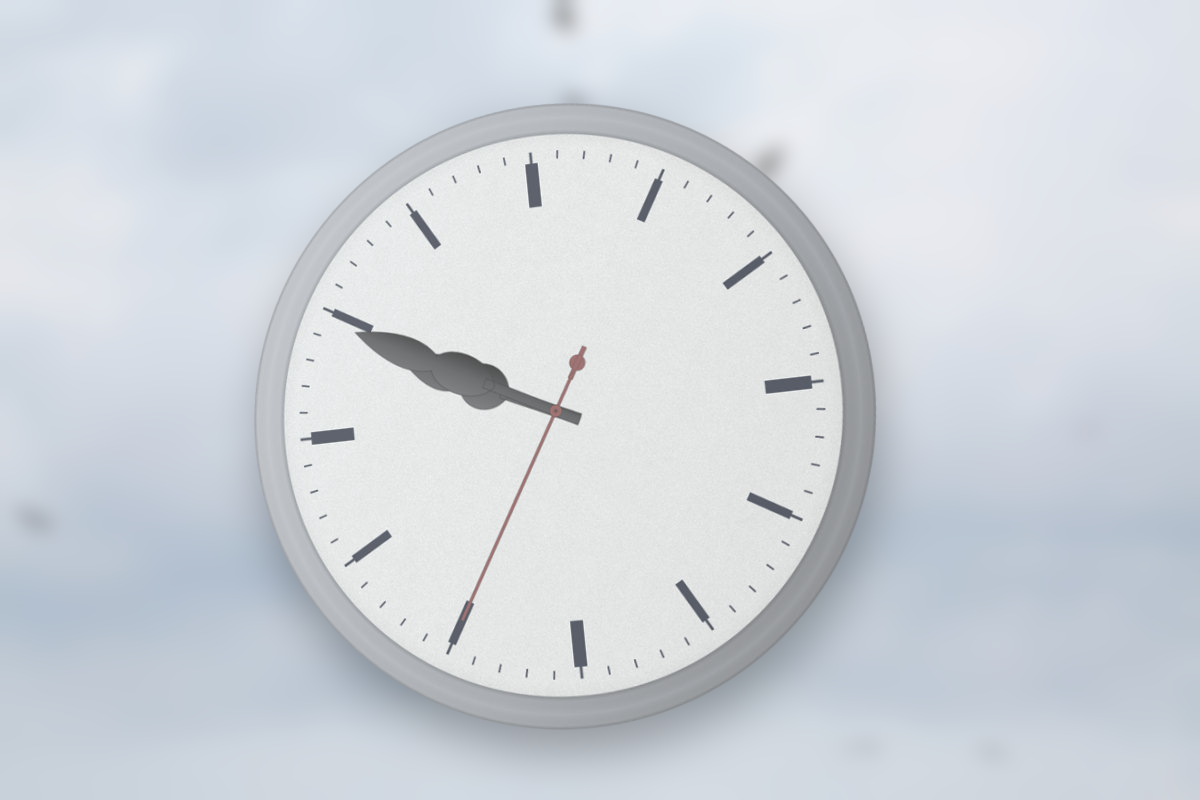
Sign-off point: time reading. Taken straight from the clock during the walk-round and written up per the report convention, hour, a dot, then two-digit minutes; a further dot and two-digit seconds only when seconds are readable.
9.49.35
